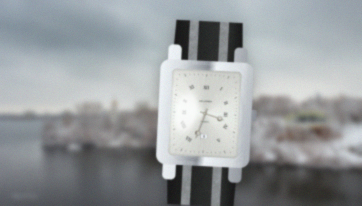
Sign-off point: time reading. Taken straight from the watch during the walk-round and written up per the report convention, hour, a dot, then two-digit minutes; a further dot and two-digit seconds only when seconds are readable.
3.33
